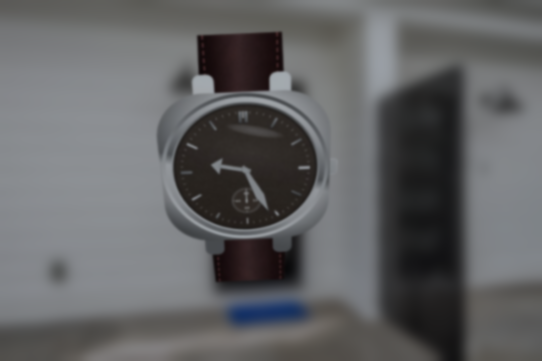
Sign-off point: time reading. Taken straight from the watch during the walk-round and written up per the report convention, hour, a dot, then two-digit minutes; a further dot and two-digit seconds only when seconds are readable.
9.26
